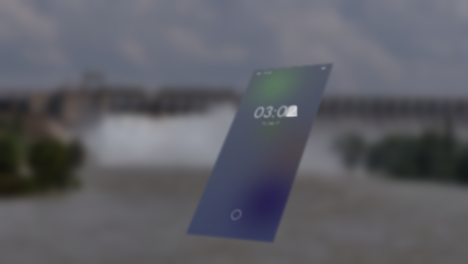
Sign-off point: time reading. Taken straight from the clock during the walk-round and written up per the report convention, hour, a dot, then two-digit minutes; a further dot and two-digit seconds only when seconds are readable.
3.02
